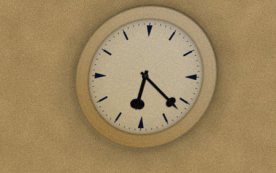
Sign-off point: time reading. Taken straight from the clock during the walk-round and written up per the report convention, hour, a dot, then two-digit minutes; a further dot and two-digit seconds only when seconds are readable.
6.22
